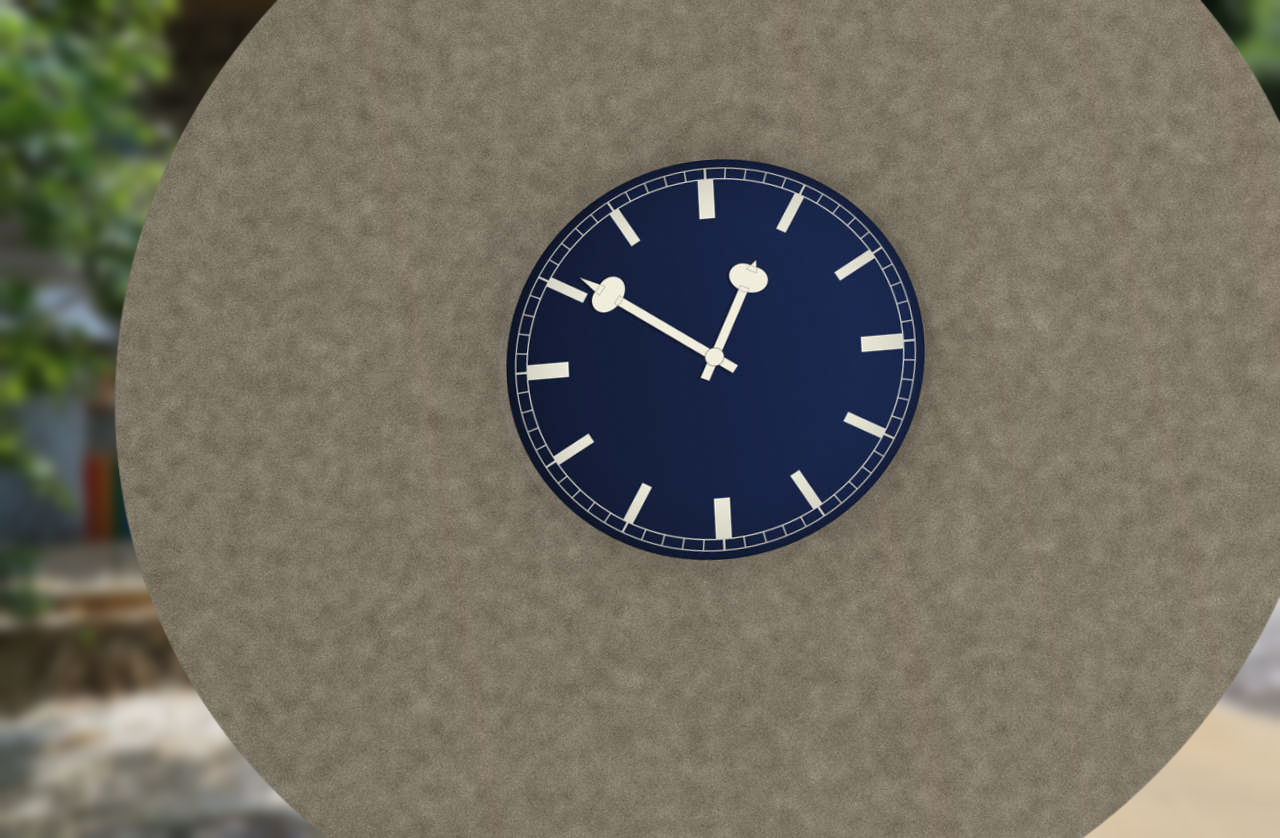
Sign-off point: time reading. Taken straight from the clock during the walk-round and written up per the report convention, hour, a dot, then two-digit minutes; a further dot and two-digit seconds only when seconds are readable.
12.51
